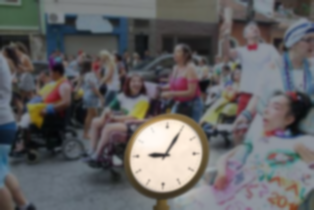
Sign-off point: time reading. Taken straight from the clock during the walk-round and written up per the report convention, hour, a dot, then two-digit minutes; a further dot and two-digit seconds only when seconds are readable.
9.05
